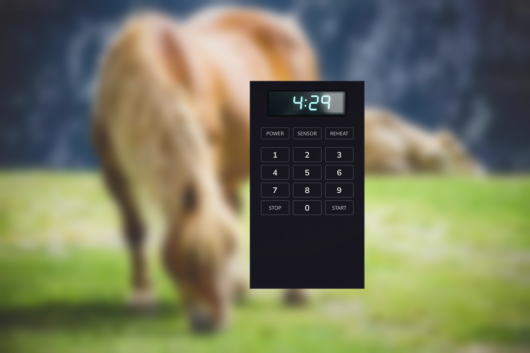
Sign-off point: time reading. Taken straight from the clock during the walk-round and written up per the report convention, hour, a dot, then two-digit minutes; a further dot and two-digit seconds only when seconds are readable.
4.29
